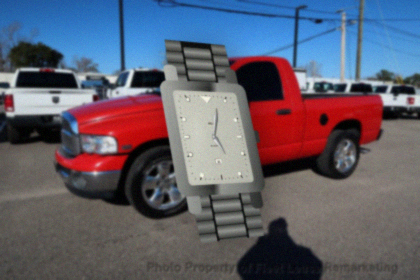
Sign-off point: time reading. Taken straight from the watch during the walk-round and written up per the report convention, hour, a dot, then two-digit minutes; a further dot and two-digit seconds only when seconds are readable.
5.03
